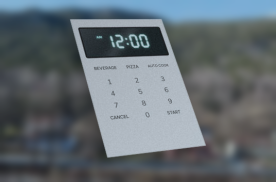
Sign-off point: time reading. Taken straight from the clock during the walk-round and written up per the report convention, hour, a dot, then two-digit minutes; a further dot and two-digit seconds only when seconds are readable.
12.00
